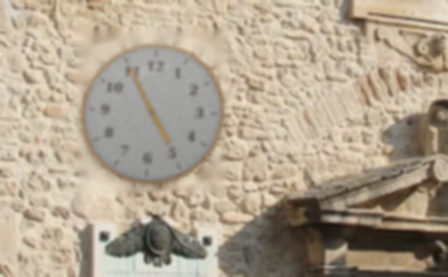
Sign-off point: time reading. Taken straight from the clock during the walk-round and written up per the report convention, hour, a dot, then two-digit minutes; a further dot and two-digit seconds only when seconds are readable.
4.55
